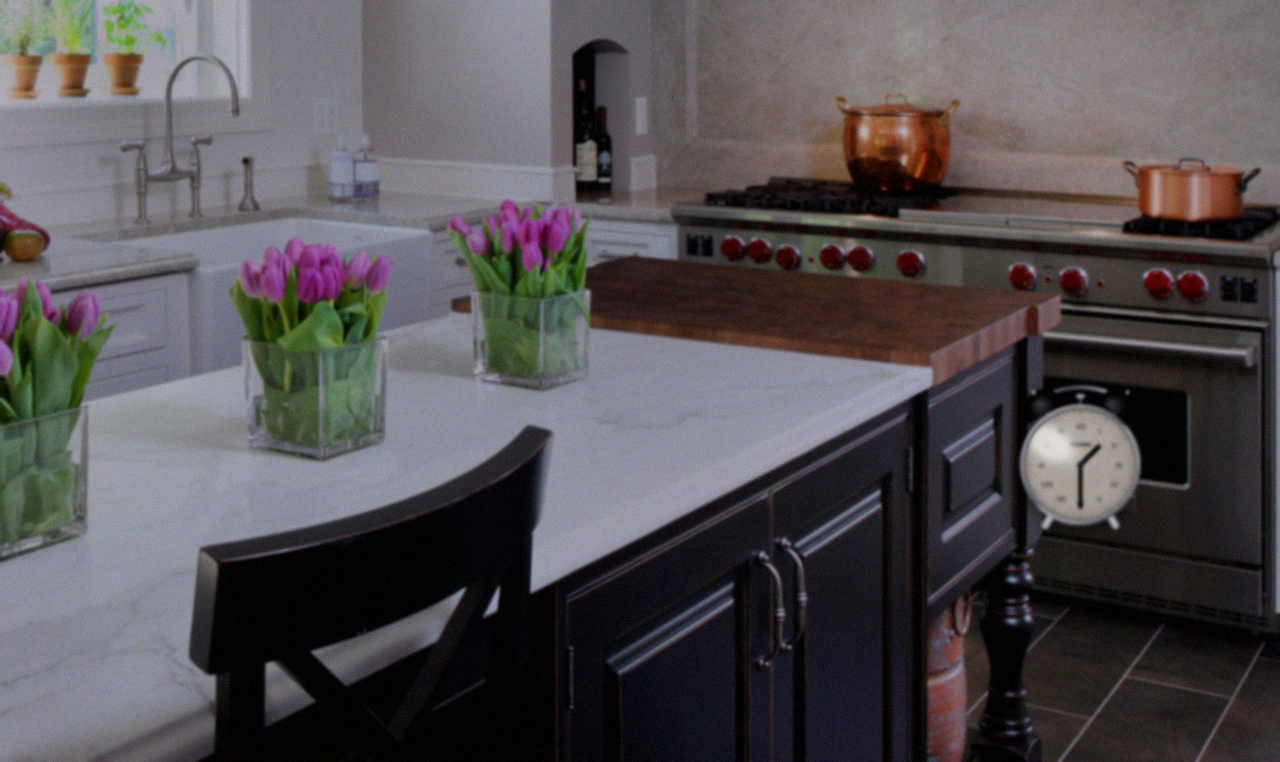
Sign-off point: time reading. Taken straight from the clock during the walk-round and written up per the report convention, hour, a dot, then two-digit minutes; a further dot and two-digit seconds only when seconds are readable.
1.30
